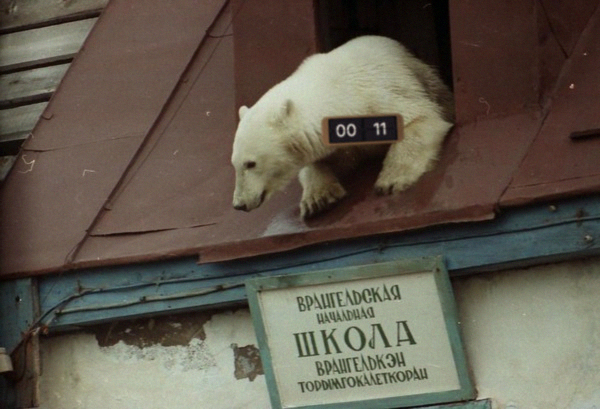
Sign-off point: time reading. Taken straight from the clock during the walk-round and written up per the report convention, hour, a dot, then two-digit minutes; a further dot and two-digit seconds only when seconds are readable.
0.11
